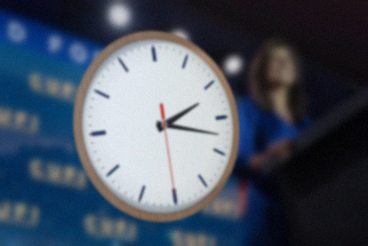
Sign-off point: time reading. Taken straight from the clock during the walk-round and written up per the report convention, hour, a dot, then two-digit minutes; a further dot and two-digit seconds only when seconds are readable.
2.17.30
